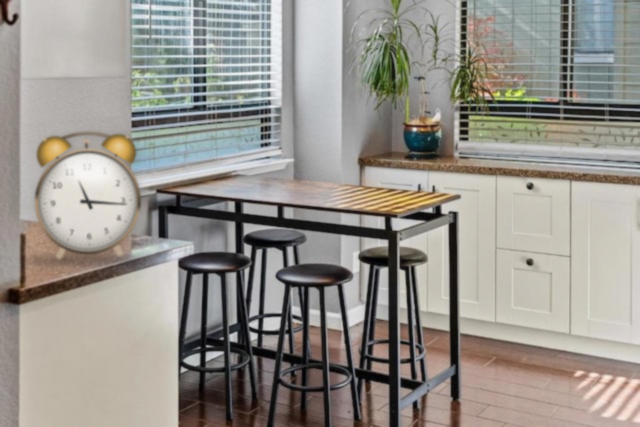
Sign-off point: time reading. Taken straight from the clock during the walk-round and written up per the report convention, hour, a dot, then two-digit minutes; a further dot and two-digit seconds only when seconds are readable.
11.16
